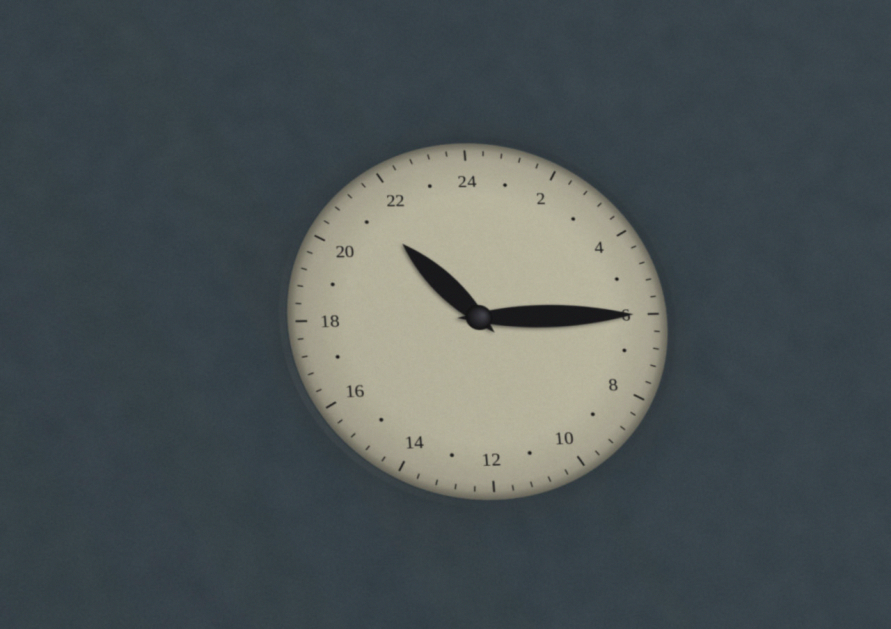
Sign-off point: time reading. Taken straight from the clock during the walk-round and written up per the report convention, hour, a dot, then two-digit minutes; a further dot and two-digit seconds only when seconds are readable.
21.15
